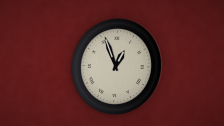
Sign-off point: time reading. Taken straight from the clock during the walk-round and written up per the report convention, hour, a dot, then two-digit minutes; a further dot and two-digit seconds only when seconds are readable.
12.56
